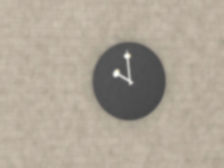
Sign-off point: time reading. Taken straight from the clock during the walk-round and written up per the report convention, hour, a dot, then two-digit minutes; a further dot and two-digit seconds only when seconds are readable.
9.59
